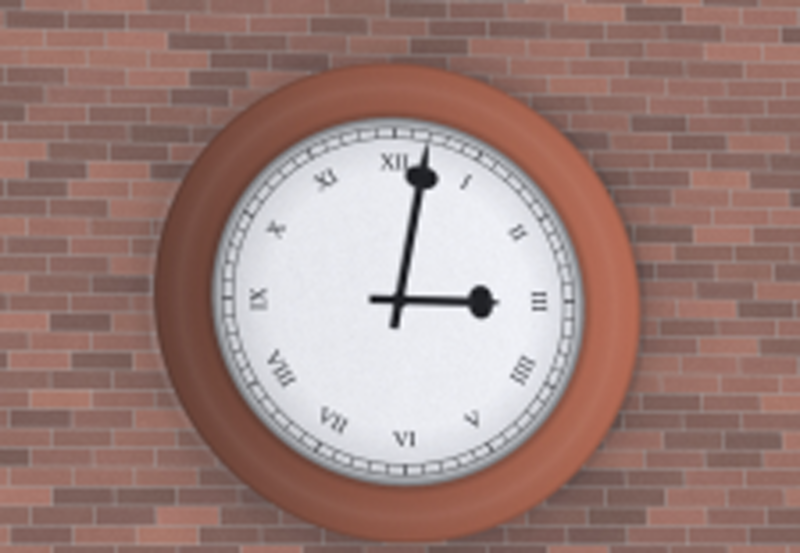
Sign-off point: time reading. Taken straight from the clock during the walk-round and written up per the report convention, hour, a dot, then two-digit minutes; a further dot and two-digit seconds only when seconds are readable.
3.02
